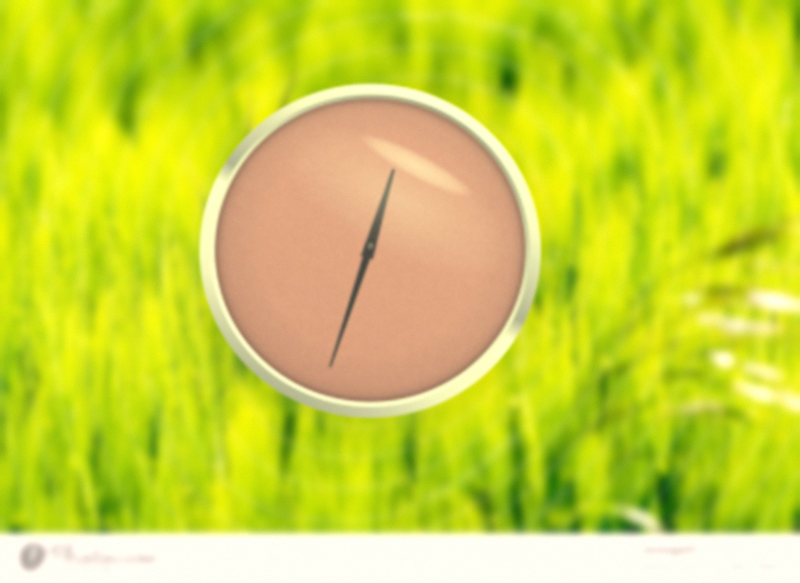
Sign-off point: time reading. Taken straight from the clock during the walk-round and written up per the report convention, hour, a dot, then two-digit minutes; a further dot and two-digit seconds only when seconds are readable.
12.33
